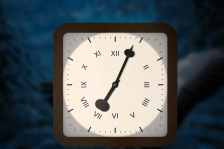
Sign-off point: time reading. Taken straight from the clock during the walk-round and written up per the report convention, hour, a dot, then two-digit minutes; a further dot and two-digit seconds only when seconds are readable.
7.04
